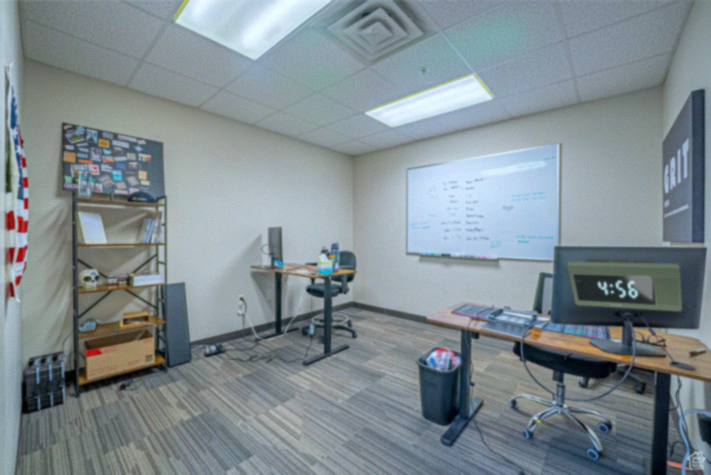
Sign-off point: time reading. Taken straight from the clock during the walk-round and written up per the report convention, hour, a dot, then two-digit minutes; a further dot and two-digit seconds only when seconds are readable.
4.56
